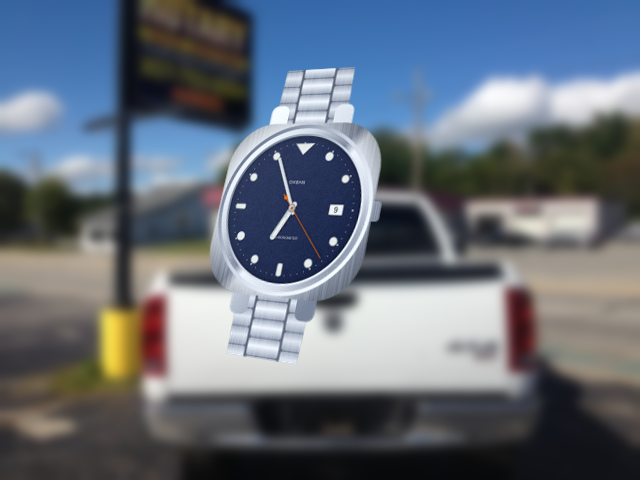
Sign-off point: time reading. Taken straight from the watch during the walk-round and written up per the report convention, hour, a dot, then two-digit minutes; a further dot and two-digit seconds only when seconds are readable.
6.55.23
